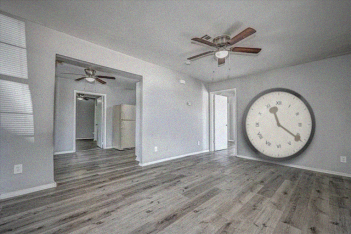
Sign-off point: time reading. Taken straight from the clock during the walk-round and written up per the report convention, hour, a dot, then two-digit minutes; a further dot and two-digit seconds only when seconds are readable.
11.21
